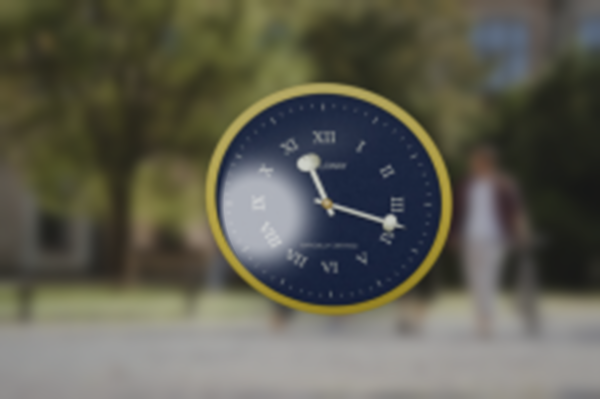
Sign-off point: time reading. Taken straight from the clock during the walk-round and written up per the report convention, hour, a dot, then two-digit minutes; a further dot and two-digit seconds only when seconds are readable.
11.18
